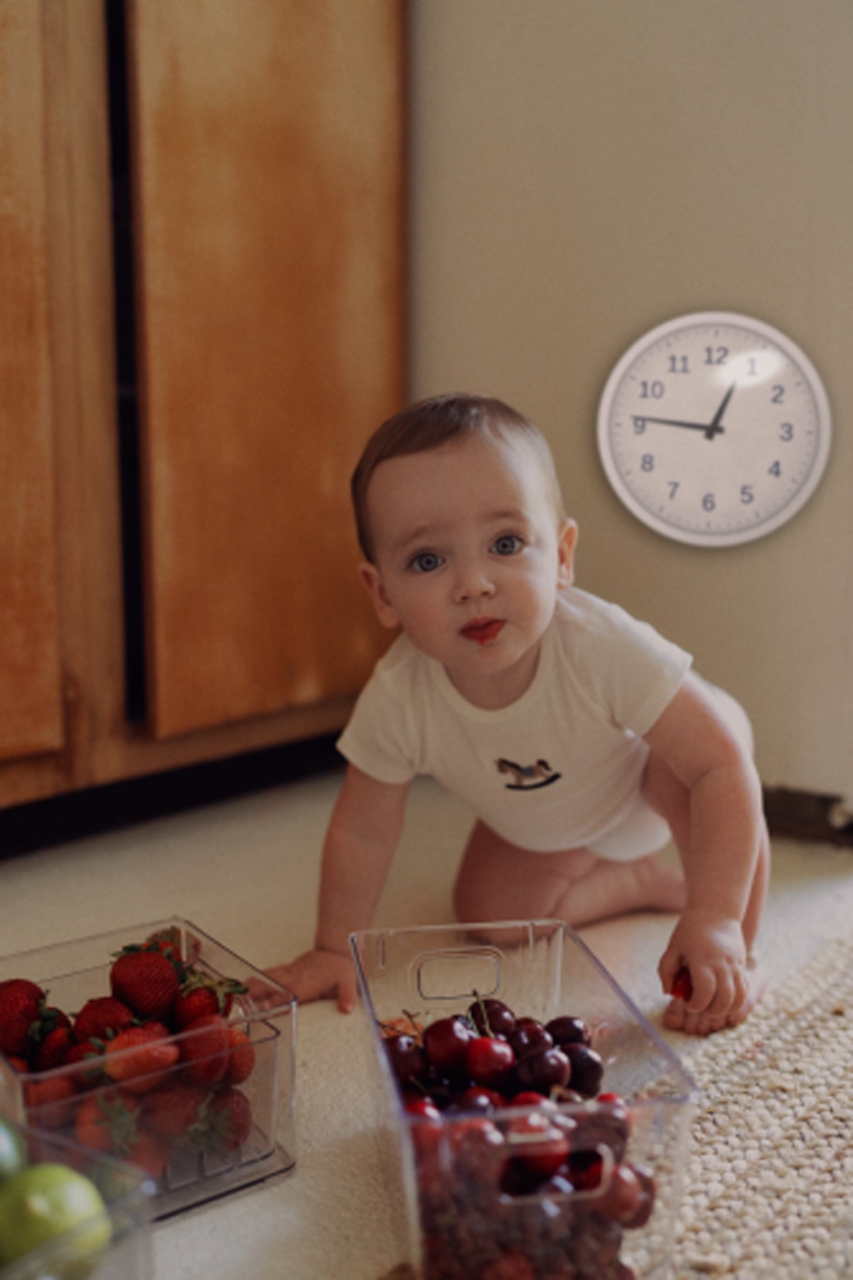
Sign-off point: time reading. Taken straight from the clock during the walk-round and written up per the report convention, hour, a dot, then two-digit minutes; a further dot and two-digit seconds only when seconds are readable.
12.46
